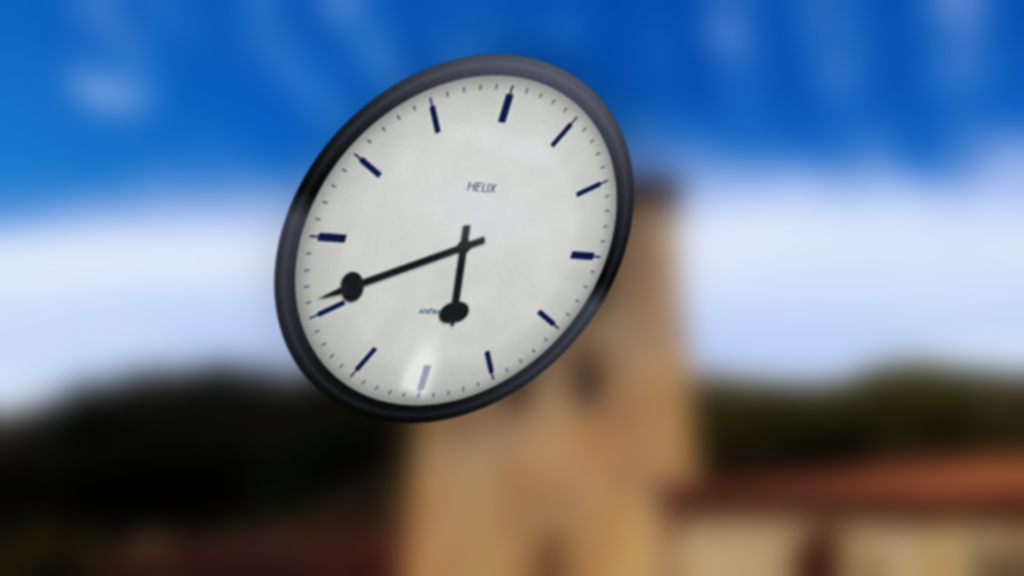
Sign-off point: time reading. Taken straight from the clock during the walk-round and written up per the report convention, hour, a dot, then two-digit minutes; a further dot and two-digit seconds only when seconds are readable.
5.41
